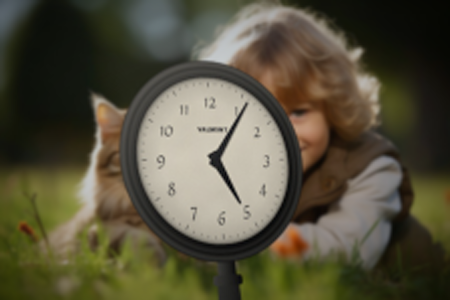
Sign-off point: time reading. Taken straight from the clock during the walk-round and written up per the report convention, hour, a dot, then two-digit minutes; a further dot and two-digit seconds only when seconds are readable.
5.06
